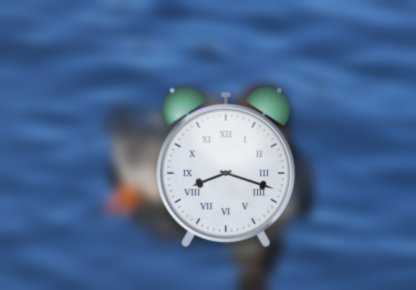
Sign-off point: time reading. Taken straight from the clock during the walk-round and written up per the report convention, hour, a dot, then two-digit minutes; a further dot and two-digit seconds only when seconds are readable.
8.18
